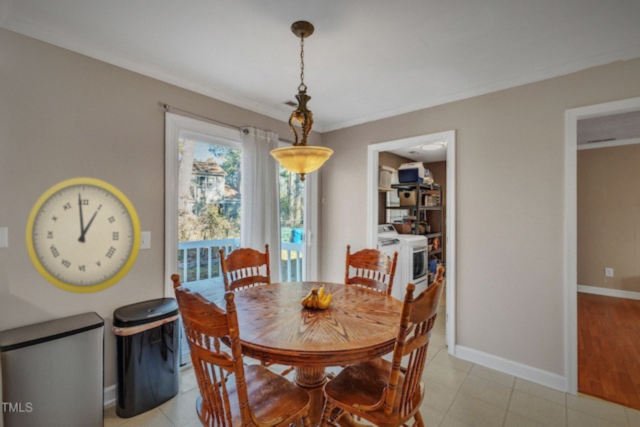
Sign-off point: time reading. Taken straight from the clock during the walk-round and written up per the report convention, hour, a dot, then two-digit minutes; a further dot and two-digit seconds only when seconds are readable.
12.59
